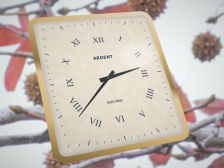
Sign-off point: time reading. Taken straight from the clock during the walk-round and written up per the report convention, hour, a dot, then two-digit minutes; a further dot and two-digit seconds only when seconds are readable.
2.38
